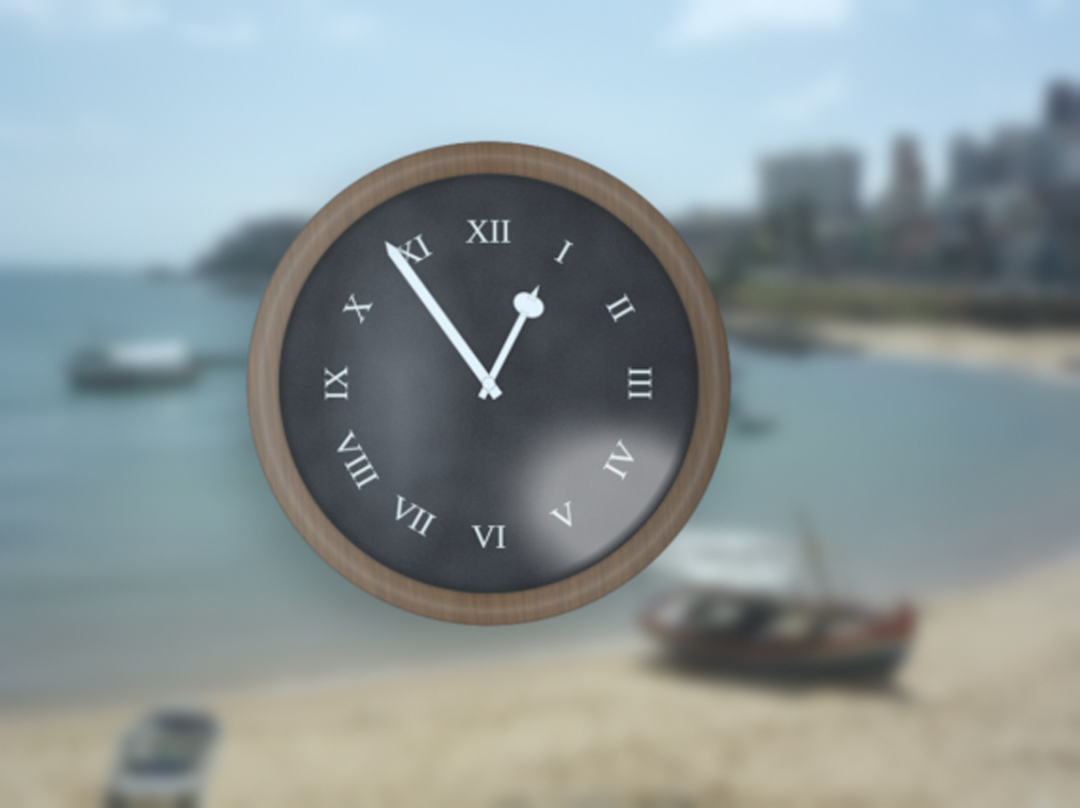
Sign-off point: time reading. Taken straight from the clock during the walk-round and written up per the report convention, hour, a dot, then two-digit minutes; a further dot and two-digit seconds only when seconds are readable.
12.54
